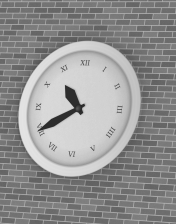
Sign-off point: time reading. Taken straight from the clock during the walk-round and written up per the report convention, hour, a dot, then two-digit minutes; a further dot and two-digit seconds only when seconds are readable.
10.40
